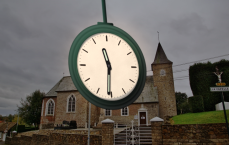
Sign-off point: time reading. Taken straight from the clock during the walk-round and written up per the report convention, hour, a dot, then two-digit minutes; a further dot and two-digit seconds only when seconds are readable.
11.31
